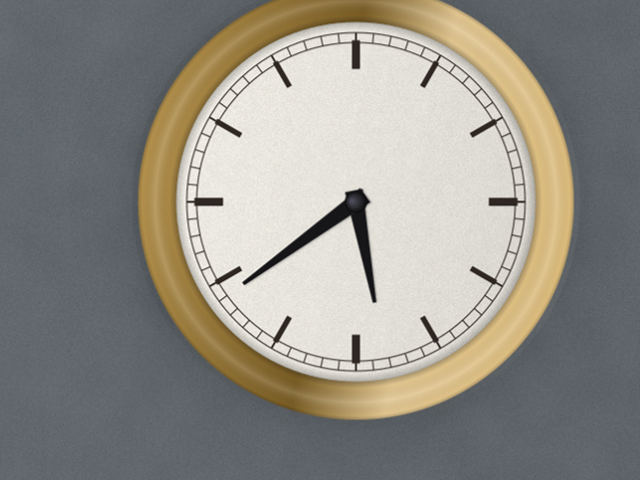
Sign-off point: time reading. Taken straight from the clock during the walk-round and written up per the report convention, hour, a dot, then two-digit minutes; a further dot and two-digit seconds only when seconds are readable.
5.39
